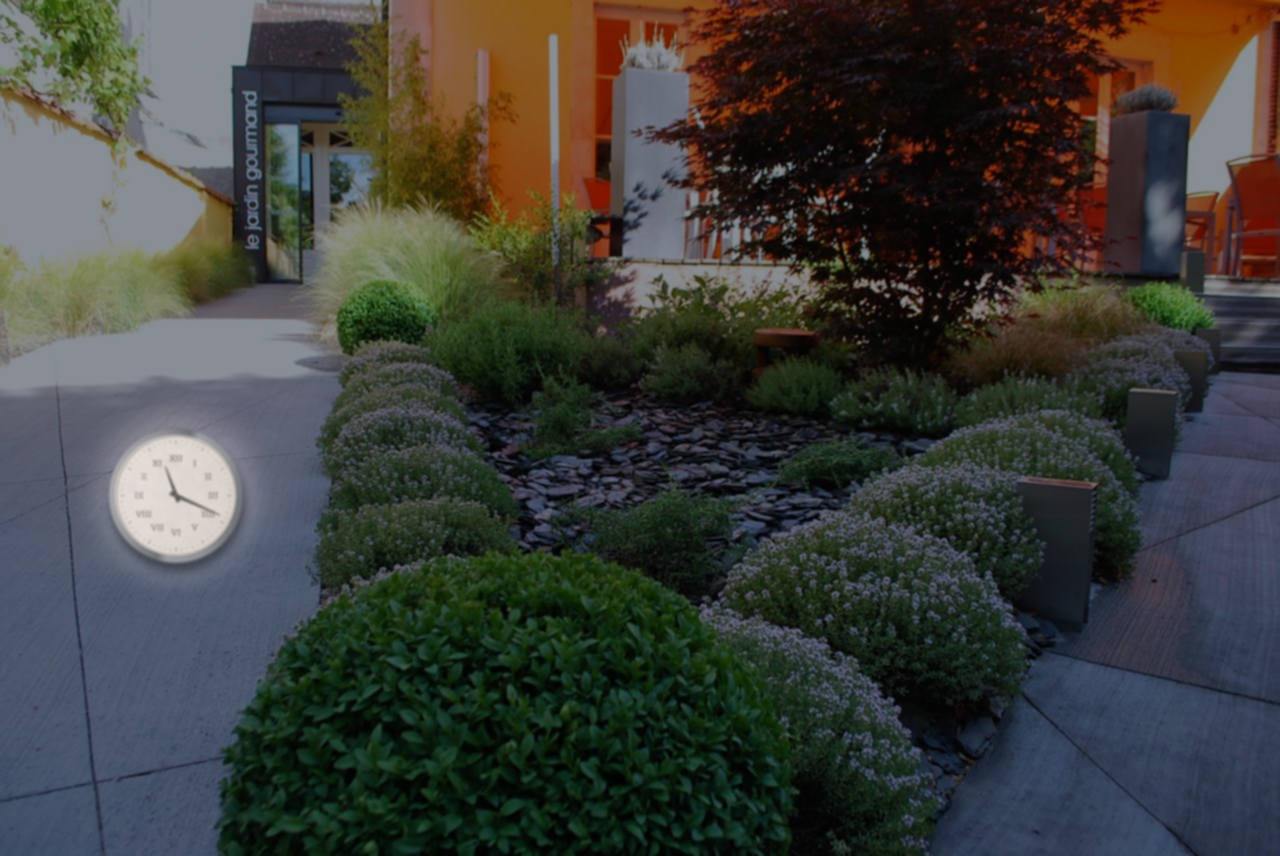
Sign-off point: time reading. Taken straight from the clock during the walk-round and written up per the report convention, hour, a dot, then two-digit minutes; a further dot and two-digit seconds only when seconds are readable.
11.19
